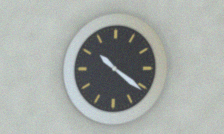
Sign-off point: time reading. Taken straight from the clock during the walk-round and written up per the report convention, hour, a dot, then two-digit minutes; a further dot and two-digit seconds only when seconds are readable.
10.21
